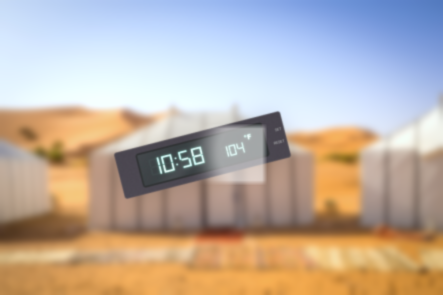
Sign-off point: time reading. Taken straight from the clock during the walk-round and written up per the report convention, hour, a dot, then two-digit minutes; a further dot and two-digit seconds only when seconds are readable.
10.58
